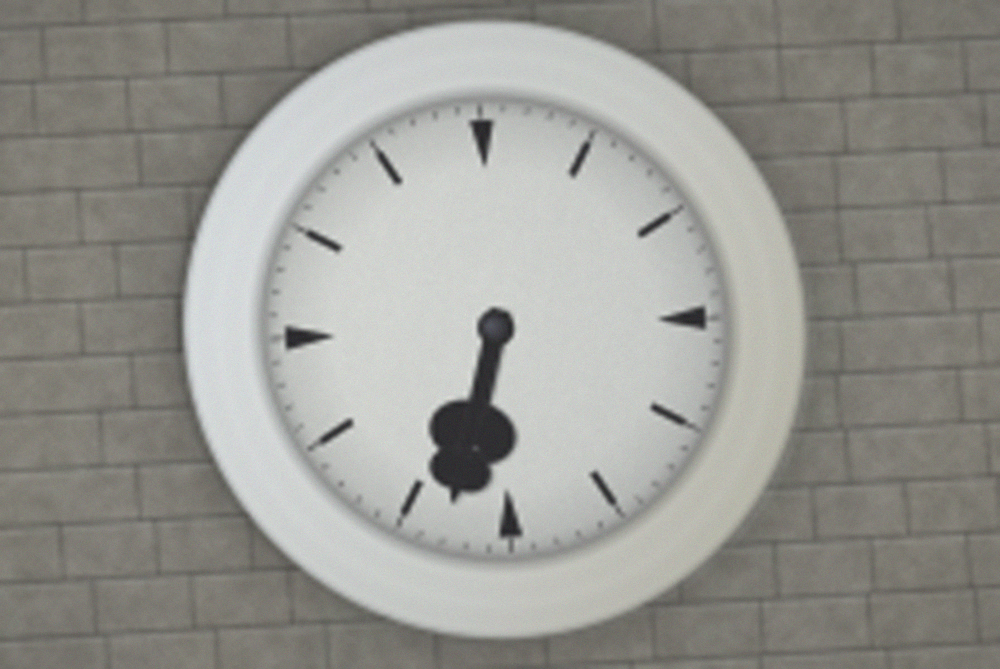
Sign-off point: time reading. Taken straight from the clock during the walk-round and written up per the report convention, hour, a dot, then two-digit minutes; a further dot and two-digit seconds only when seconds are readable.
6.33
